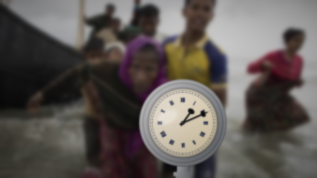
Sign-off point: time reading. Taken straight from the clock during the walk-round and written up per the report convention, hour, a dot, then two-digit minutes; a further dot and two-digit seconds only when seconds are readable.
1.11
